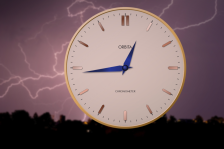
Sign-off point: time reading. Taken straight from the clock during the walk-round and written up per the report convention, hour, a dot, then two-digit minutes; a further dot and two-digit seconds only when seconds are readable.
12.44
